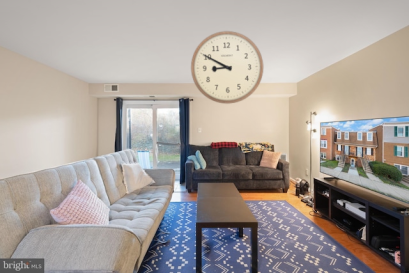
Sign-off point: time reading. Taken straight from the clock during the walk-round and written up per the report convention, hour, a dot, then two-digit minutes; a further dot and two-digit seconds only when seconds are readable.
8.50
